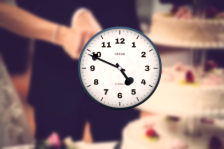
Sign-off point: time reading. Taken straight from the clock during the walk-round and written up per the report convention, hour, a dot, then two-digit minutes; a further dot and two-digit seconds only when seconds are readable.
4.49
